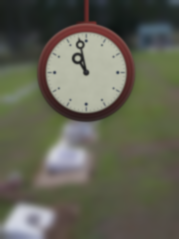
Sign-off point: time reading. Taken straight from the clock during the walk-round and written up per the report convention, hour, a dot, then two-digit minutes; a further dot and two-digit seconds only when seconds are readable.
10.58
